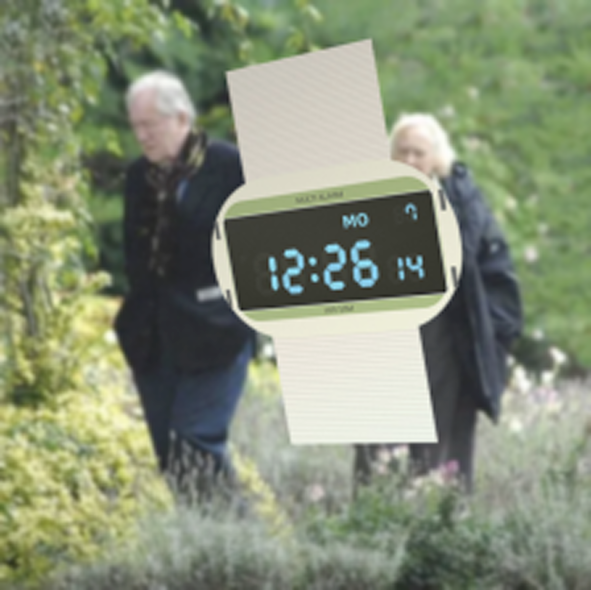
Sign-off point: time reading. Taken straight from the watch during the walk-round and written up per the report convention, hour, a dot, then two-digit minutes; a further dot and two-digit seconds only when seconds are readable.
12.26.14
